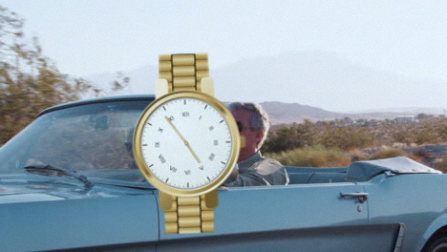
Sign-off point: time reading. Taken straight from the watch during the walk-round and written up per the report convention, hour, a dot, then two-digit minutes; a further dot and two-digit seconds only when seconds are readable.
4.54
